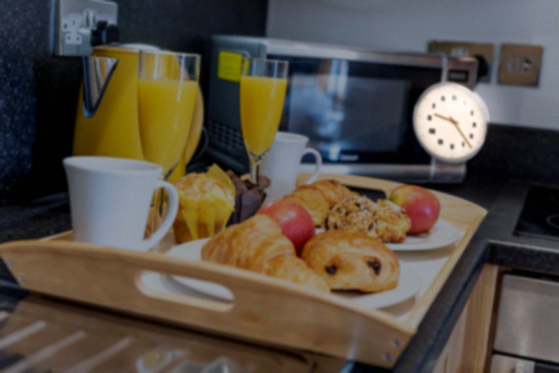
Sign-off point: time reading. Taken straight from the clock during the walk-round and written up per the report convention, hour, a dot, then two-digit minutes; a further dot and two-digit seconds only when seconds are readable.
9.23
